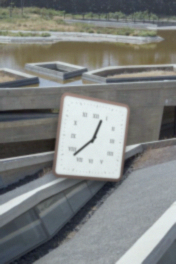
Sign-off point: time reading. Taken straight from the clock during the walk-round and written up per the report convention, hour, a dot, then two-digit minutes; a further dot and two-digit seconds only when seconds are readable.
12.38
